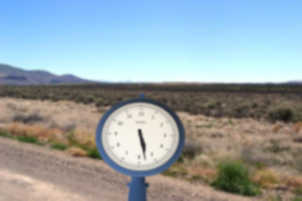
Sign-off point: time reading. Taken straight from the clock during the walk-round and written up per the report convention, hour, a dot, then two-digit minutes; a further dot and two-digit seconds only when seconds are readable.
5.28
